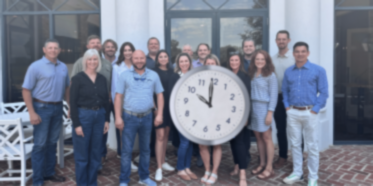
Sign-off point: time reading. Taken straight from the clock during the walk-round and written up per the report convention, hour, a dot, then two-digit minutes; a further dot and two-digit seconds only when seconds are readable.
9.59
